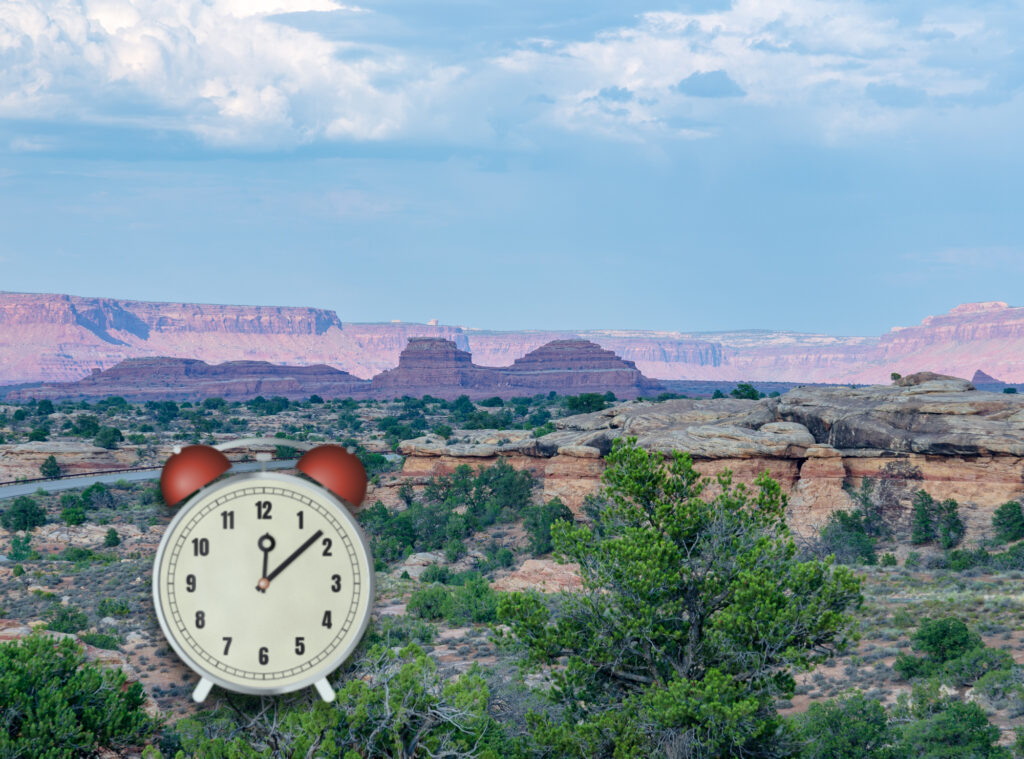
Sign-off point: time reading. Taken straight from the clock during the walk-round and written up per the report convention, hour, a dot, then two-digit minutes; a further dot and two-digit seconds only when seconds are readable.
12.08
